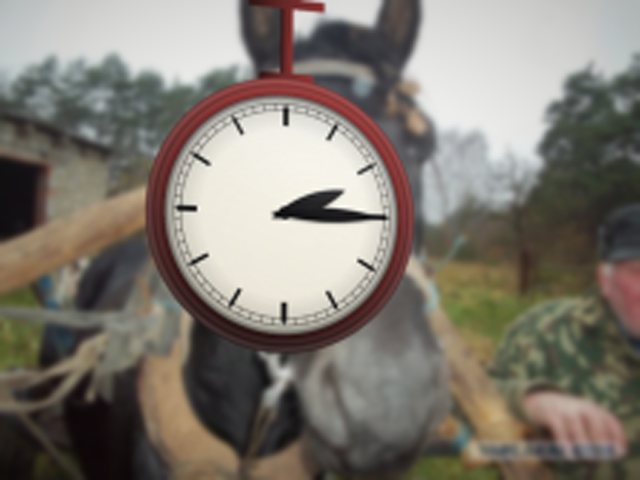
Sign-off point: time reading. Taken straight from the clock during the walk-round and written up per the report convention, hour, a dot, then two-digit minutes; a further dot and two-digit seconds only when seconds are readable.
2.15
